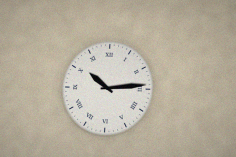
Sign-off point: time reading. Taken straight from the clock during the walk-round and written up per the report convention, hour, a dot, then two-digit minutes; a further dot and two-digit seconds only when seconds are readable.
10.14
